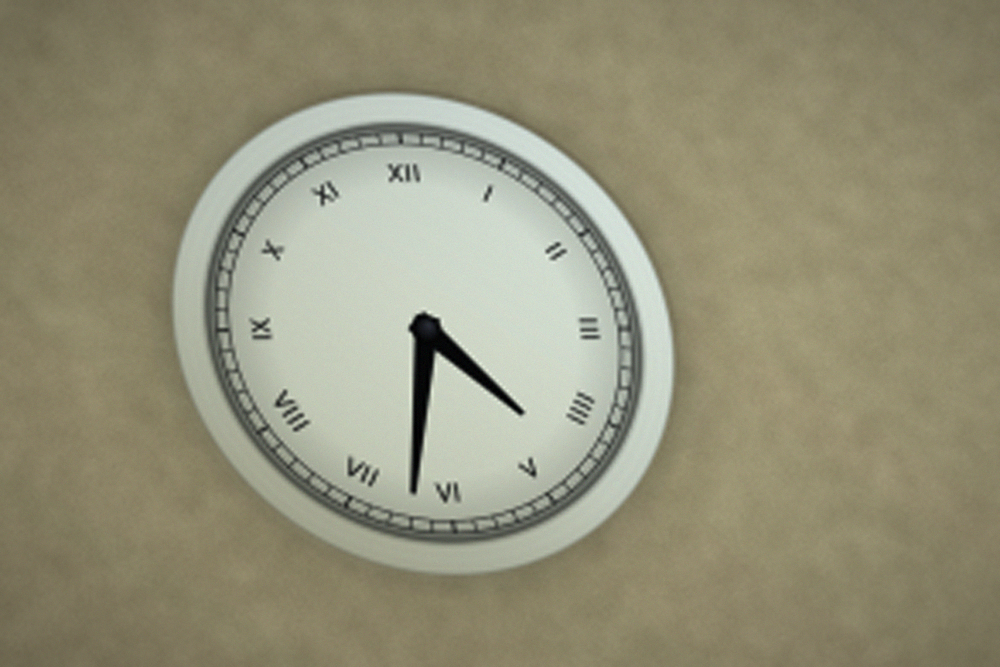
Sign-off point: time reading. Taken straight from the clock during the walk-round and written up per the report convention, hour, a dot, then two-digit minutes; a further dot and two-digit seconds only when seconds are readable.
4.32
